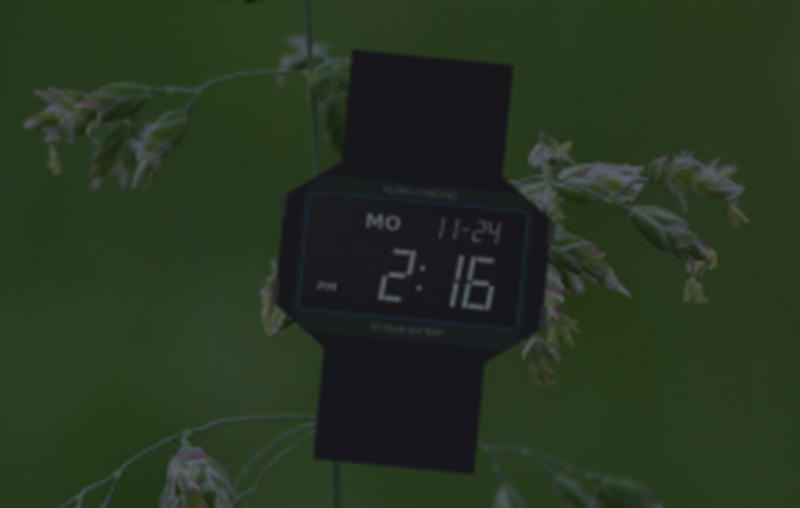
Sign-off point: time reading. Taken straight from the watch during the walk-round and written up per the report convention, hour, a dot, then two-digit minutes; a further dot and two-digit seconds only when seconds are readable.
2.16
